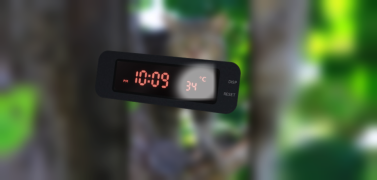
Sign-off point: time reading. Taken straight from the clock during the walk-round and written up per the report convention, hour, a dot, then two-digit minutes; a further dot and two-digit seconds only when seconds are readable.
10.09
